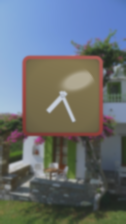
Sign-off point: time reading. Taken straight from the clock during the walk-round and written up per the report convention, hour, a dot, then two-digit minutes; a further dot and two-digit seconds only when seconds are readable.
7.26
